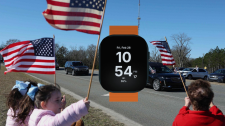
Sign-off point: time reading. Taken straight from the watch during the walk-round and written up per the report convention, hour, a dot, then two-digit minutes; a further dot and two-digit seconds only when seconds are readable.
10.54
